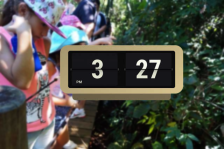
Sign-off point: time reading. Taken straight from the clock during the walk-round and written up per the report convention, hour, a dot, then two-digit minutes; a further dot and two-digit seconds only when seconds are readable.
3.27
